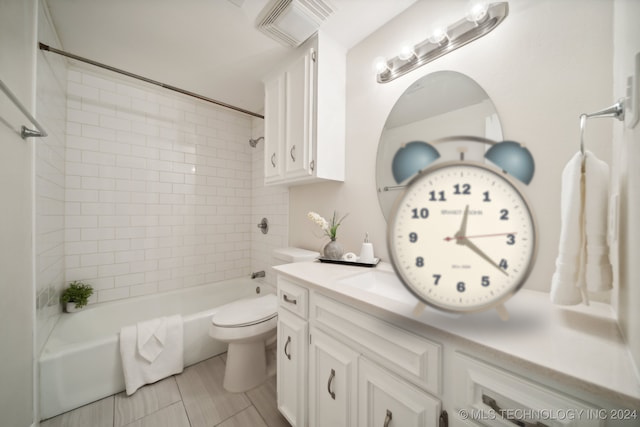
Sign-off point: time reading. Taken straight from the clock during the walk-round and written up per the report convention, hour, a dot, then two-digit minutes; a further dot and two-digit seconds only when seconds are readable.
12.21.14
